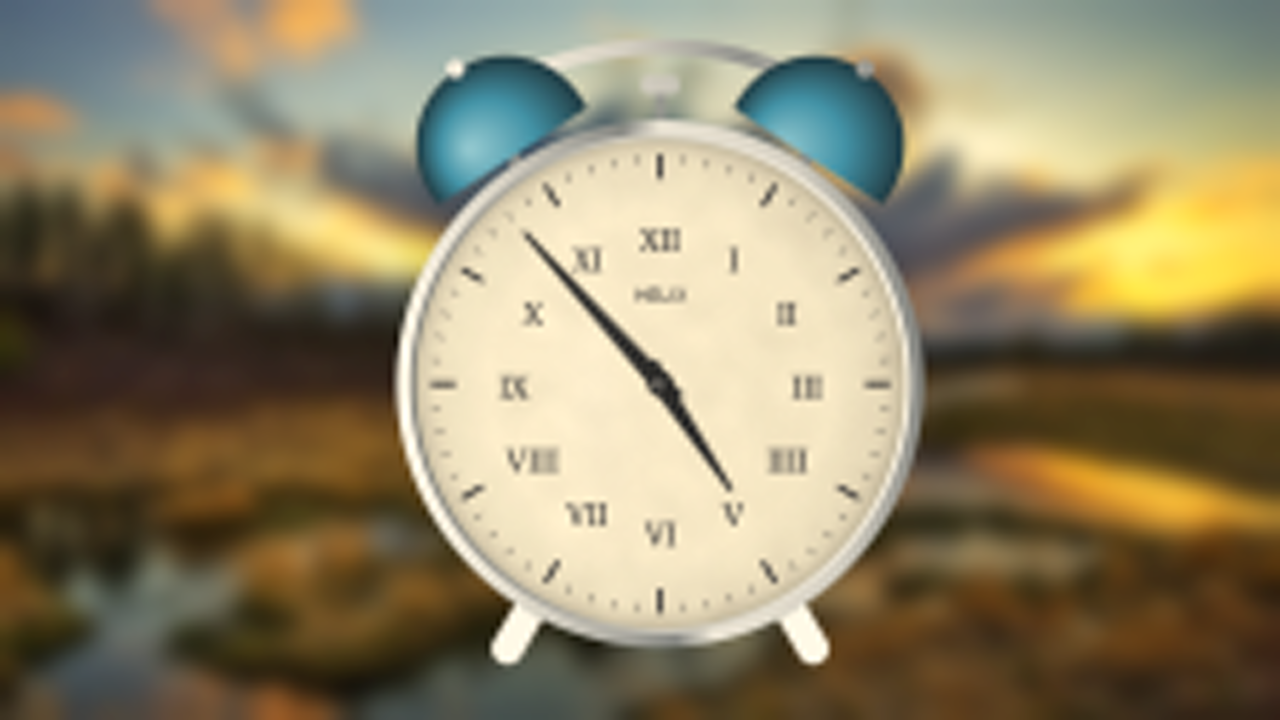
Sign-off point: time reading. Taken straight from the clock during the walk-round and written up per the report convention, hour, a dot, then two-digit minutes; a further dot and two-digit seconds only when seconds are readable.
4.53
